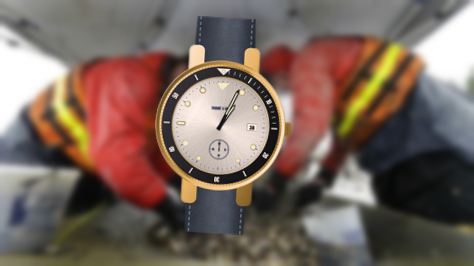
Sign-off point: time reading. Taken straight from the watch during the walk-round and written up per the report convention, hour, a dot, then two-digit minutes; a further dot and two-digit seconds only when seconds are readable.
1.04
